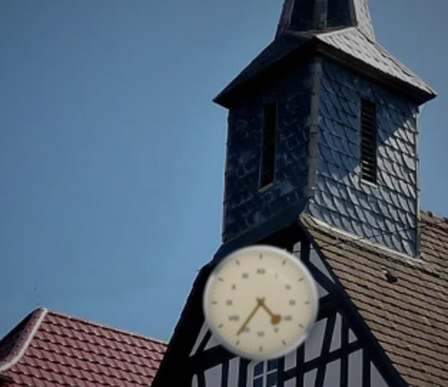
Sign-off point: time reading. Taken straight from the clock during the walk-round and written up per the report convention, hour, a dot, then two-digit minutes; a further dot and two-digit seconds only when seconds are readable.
4.36
